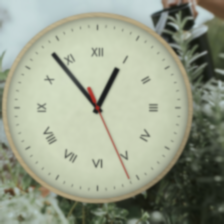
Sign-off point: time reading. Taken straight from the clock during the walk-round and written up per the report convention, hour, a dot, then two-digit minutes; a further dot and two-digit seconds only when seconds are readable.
12.53.26
